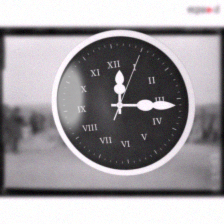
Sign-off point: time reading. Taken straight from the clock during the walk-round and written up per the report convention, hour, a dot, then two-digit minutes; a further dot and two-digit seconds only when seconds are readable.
12.16.05
